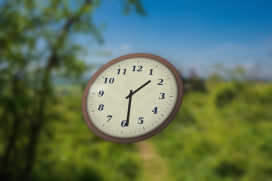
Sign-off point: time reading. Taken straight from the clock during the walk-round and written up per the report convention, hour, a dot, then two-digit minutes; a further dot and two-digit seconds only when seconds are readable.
1.29
